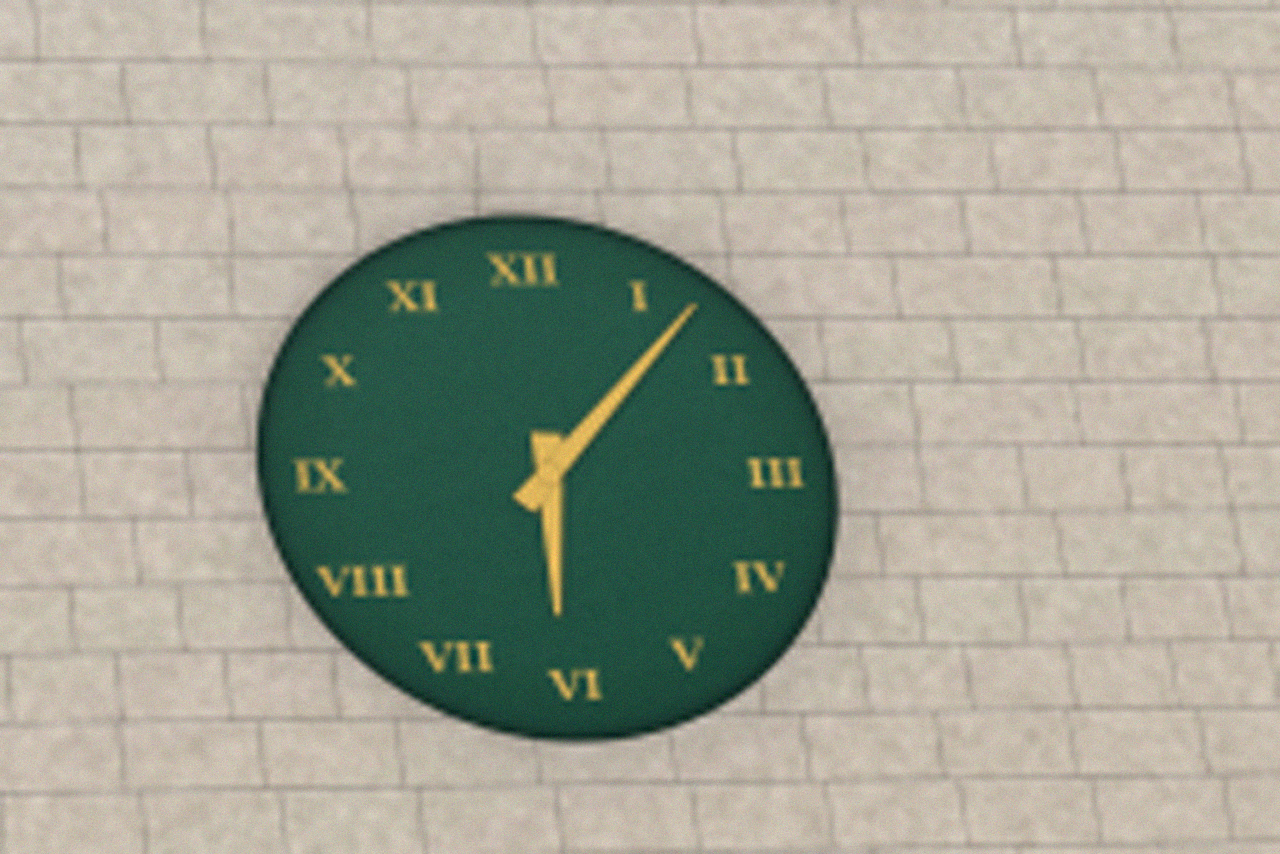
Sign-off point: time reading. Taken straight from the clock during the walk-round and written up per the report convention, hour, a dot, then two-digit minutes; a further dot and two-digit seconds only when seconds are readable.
6.07
